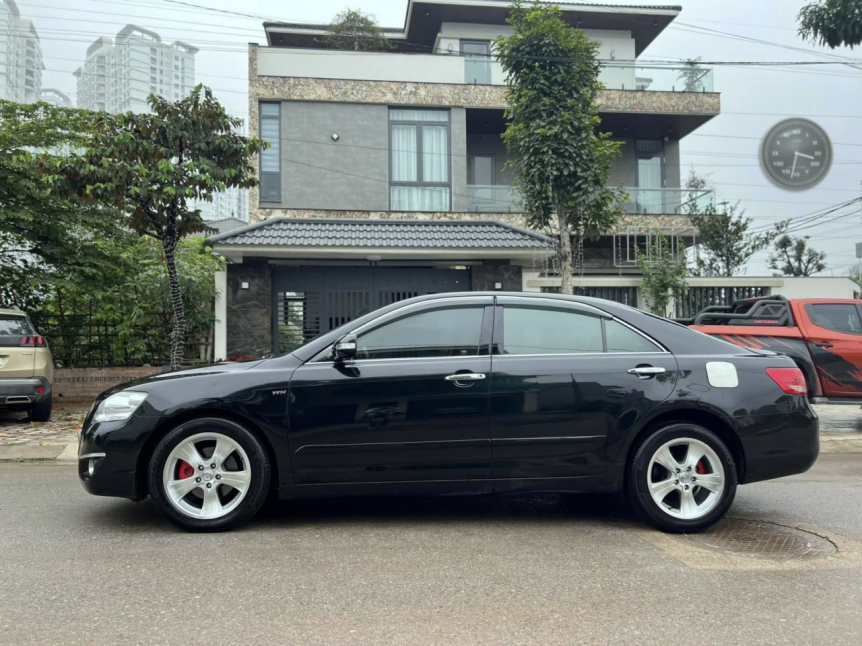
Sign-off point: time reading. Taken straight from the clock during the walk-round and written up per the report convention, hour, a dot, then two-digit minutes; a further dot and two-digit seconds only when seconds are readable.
3.32
